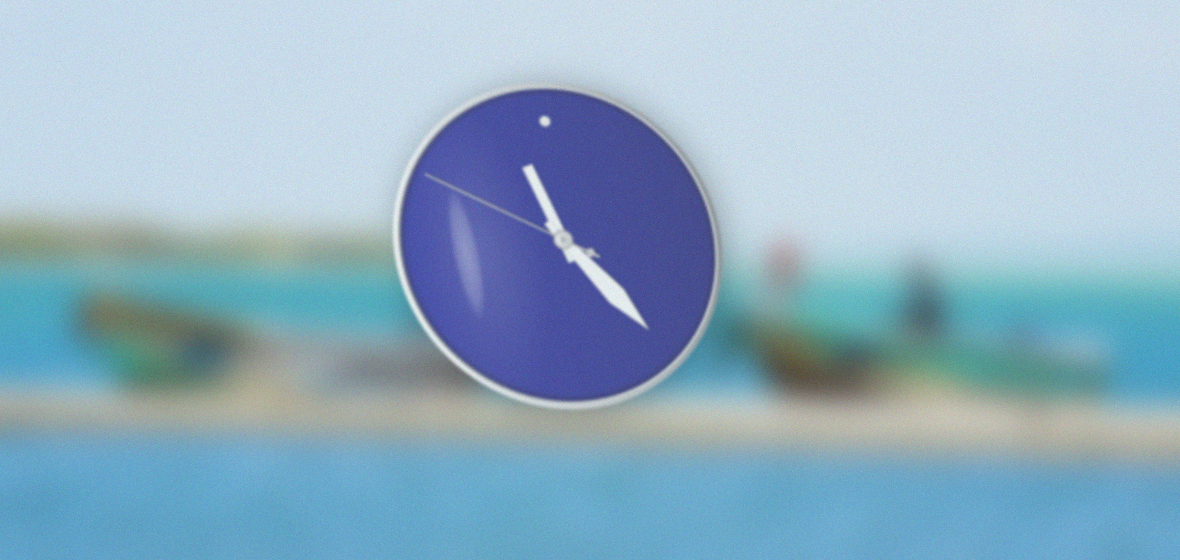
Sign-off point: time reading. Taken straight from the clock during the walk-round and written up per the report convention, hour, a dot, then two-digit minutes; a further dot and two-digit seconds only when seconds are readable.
11.23.50
